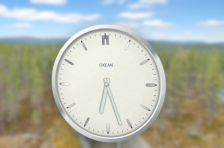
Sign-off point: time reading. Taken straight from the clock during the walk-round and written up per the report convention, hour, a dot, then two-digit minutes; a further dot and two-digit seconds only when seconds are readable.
6.27
